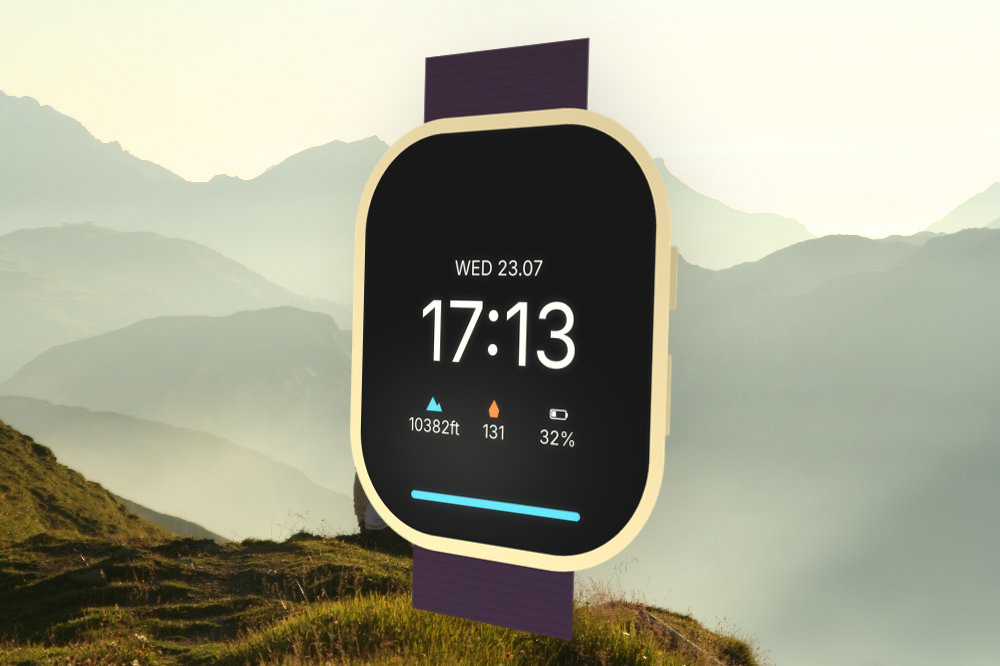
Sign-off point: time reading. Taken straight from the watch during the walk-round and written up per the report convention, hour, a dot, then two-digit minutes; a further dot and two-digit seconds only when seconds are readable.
17.13
